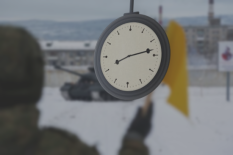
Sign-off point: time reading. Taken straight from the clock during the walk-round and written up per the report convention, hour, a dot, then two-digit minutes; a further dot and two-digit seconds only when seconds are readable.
8.13
